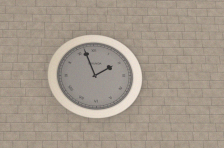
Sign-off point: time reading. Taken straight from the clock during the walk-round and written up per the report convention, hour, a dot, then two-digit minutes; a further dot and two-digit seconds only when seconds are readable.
1.57
